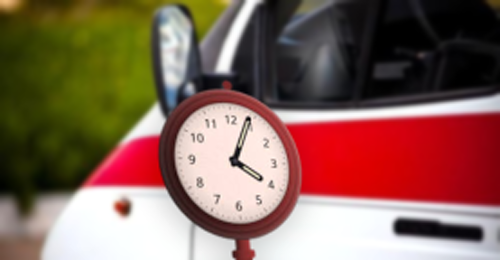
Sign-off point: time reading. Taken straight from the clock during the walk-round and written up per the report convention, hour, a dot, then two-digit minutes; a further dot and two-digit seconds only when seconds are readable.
4.04
